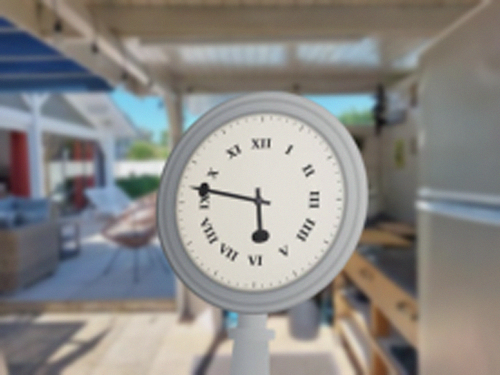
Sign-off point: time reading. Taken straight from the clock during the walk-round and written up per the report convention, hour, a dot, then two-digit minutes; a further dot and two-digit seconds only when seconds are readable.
5.47
